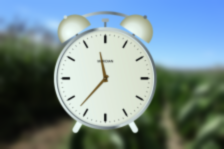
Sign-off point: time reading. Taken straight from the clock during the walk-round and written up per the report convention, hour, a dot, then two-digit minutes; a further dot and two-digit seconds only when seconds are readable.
11.37
